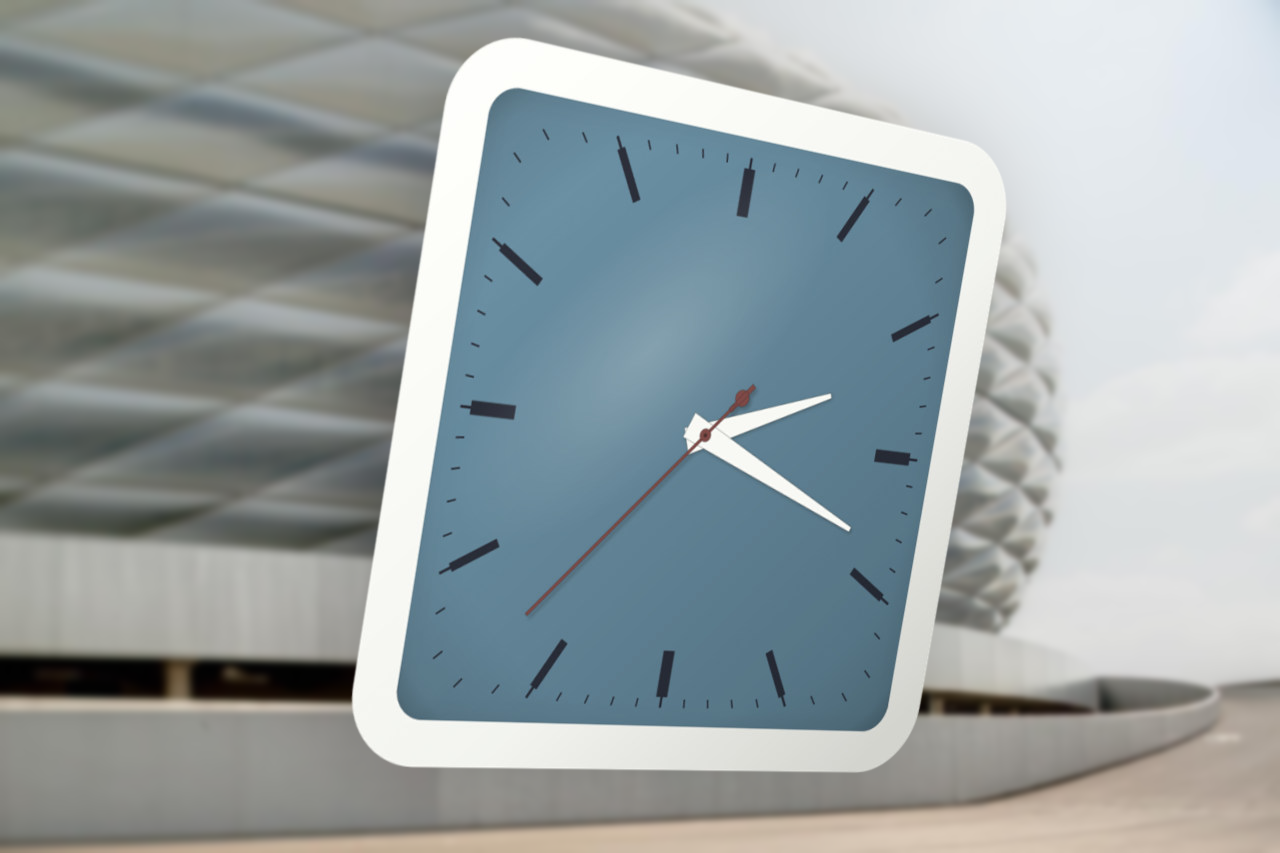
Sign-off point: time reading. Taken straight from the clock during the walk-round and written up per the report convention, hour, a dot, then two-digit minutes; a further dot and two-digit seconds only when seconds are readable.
2.18.37
